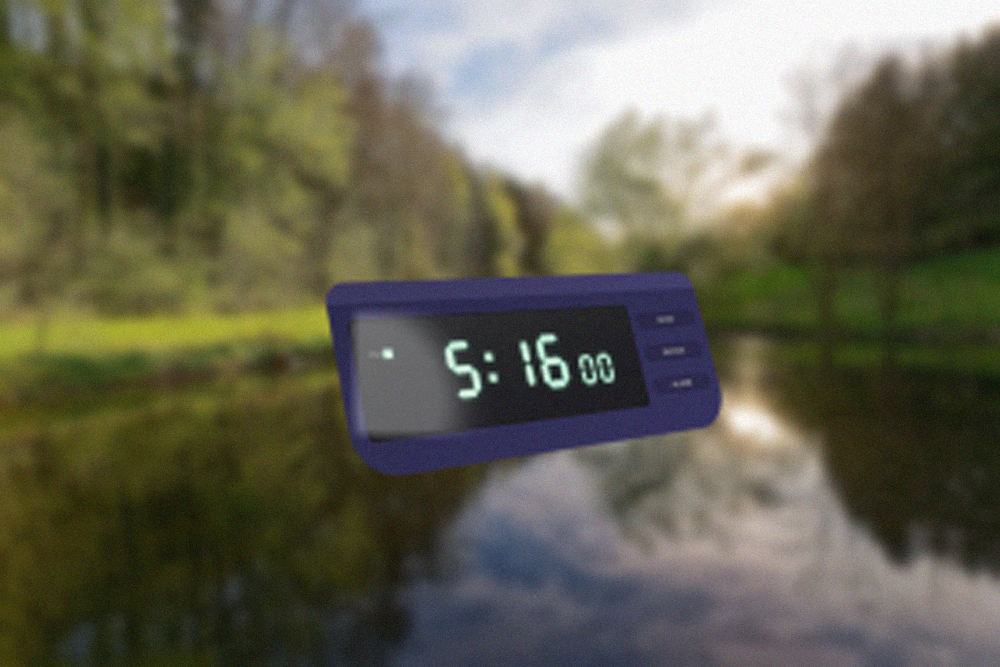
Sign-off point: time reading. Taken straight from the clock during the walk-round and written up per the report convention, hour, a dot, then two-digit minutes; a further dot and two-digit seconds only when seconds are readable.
5.16.00
